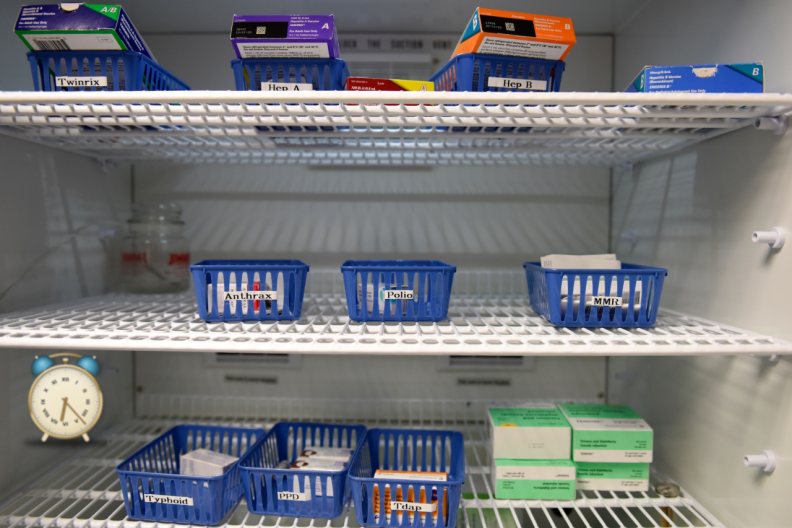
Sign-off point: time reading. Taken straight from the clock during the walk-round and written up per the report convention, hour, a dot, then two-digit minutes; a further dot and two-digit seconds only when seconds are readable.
6.23
